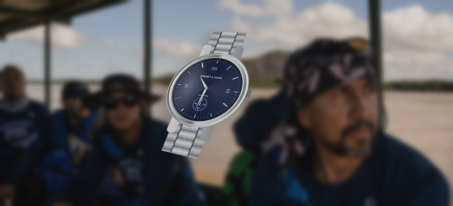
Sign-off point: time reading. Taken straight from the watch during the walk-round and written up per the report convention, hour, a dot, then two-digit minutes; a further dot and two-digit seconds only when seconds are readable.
10.31
